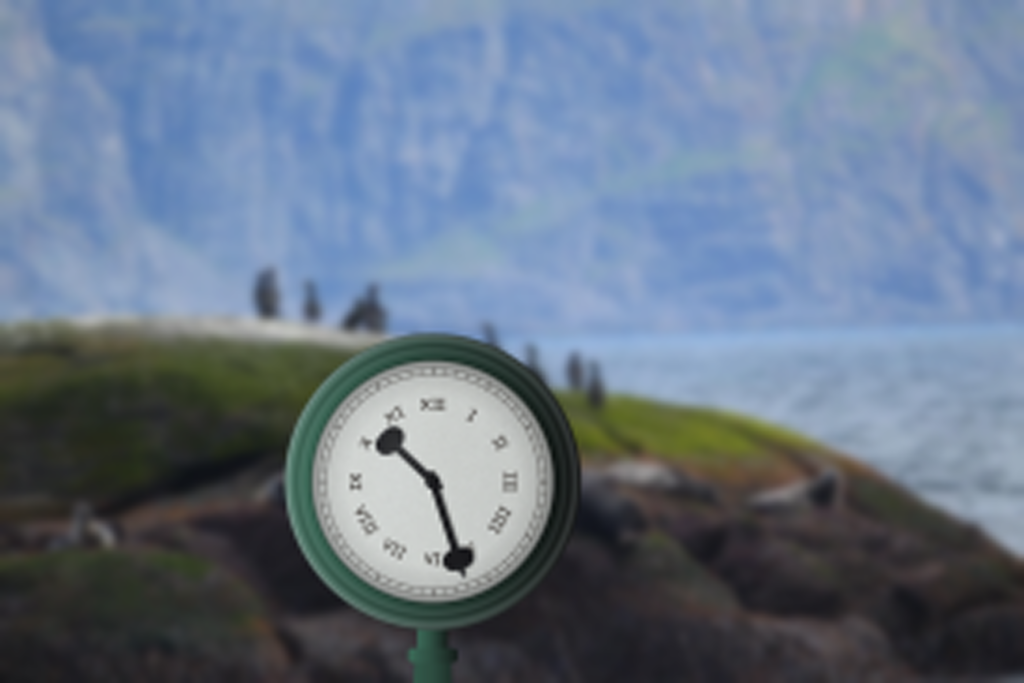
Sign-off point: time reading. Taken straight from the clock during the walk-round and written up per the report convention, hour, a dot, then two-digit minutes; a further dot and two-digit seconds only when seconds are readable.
10.27
